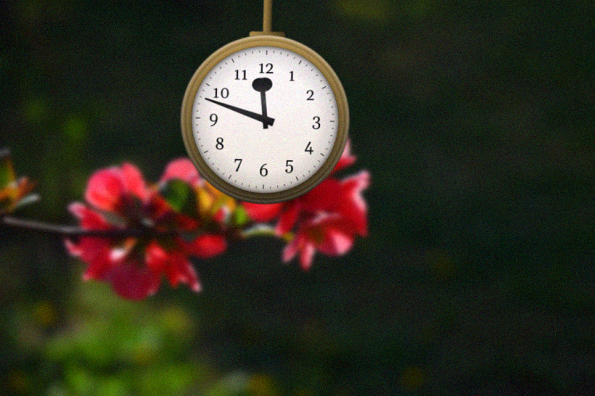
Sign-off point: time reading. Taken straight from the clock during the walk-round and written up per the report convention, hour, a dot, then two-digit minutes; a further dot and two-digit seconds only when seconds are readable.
11.48
